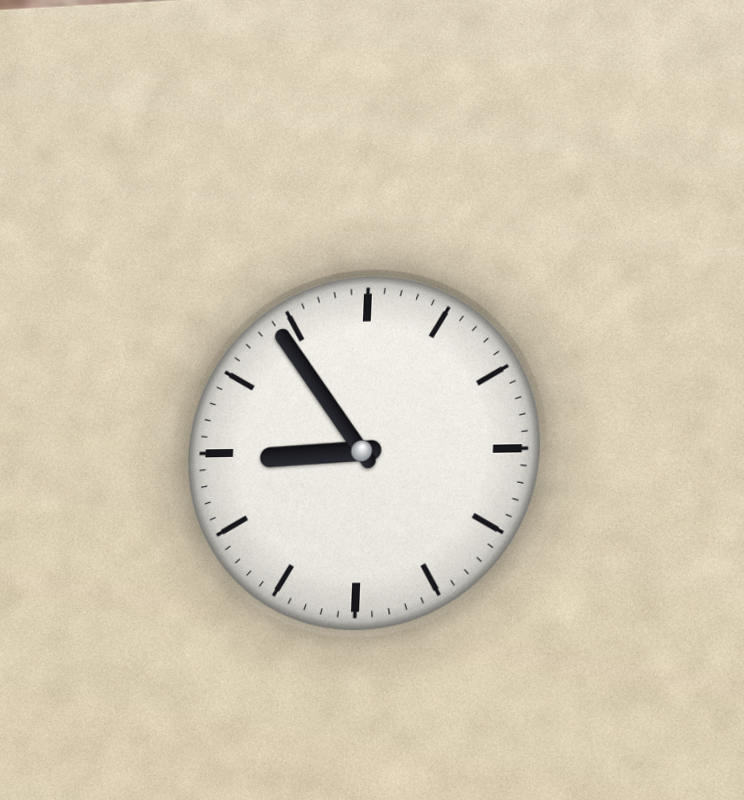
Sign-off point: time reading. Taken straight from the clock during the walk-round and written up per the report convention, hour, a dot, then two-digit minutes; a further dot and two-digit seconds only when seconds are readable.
8.54
